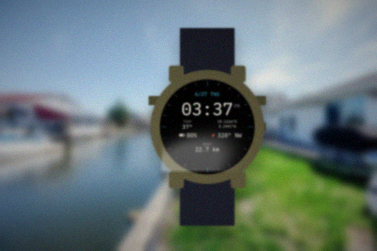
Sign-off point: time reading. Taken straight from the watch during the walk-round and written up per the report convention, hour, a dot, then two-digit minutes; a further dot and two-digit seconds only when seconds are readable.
3.37
